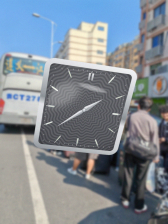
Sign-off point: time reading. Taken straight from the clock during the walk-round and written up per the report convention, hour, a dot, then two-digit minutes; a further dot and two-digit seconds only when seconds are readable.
1.38
